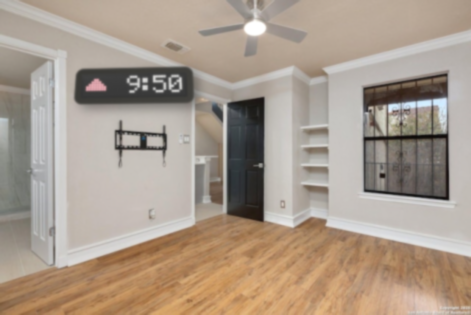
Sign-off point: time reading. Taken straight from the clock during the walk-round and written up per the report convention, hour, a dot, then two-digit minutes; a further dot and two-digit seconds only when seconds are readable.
9.50
